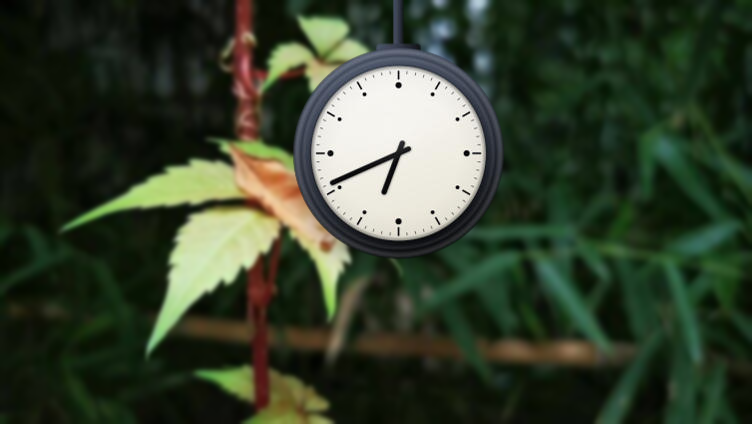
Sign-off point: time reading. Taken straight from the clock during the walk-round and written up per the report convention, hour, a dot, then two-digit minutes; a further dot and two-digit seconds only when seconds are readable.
6.41
